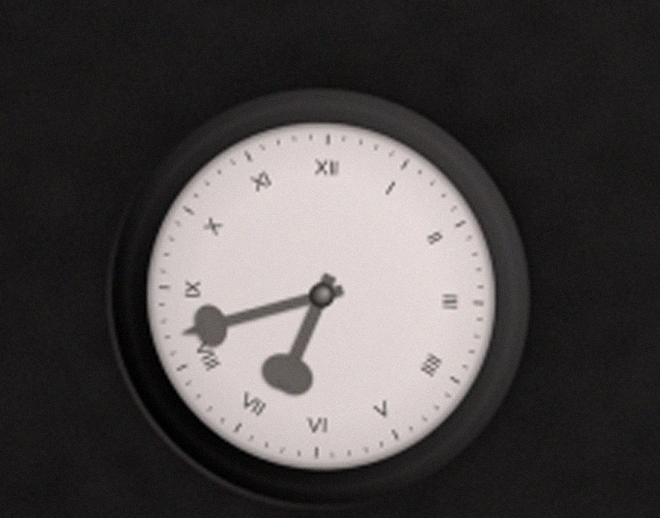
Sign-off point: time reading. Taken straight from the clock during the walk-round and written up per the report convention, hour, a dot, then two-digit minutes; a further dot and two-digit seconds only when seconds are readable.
6.42
